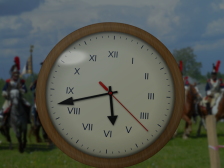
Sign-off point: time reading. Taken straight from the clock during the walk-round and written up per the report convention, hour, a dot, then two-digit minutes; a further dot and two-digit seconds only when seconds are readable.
5.42.22
